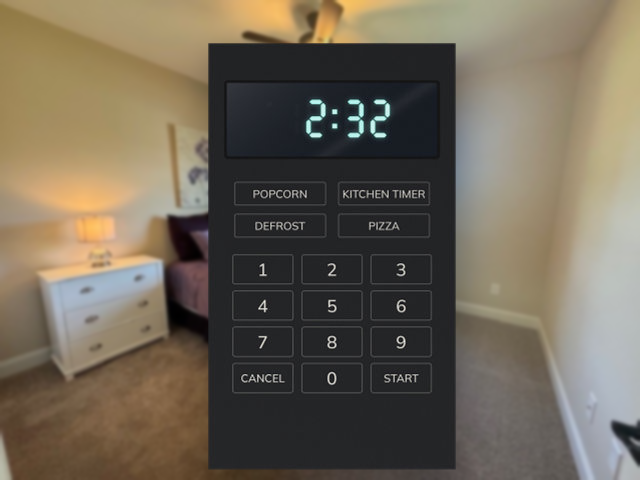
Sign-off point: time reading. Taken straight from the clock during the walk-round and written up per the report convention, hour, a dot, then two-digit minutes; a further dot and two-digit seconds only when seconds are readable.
2.32
